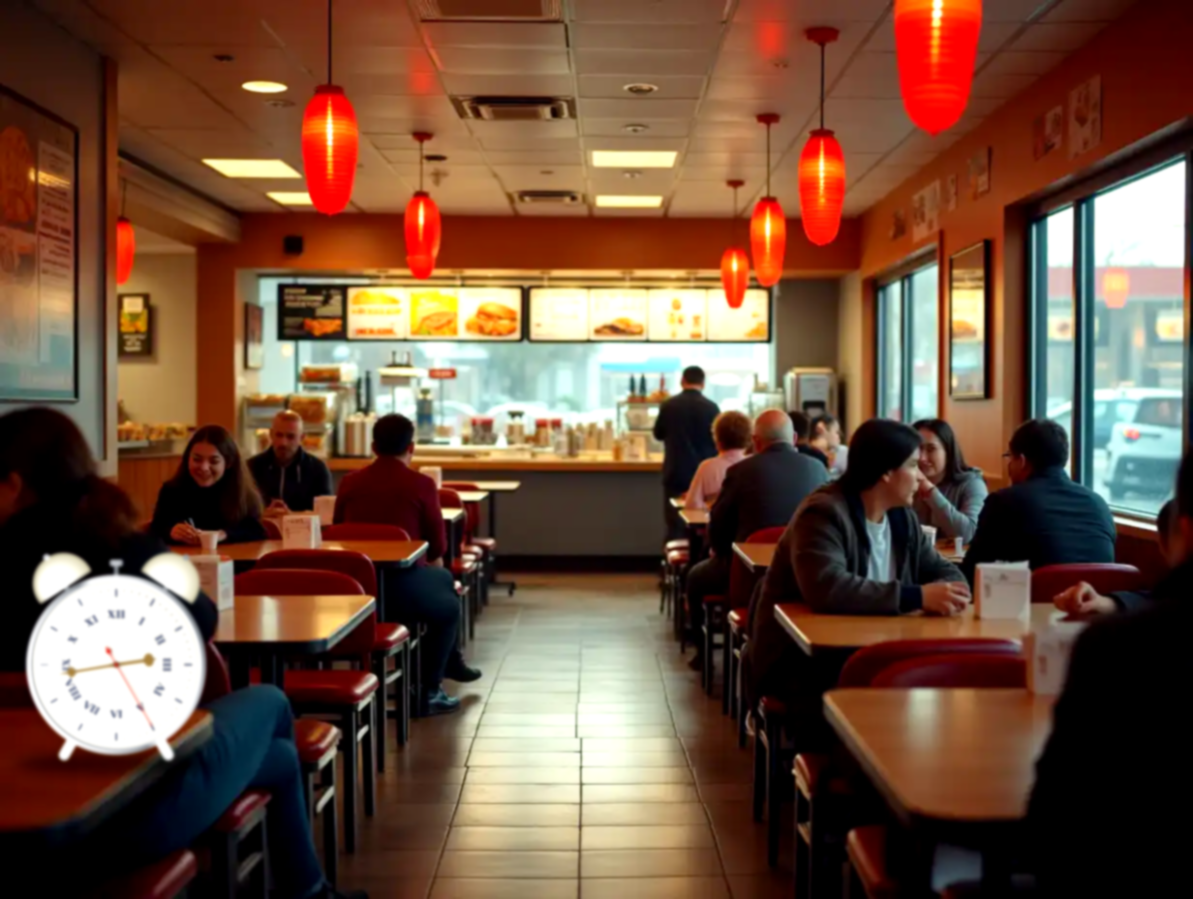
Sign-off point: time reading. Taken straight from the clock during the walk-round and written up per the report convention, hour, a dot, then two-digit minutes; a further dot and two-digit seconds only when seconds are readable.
2.43.25
